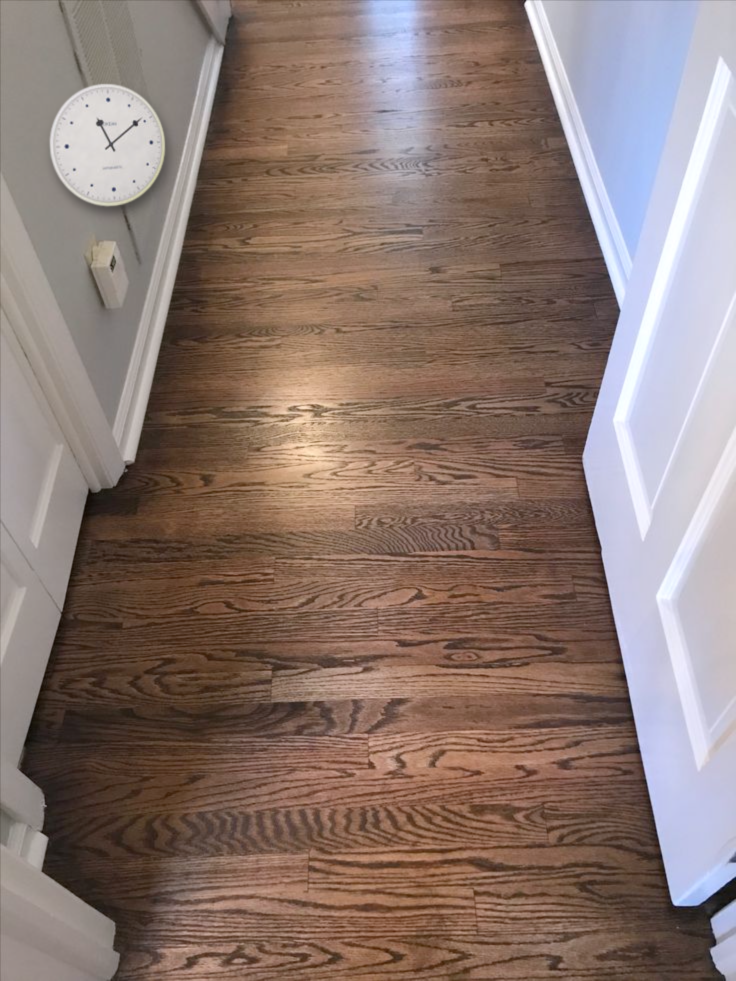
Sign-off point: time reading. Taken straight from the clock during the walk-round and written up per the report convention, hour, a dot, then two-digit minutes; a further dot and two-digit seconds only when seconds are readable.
11.09
